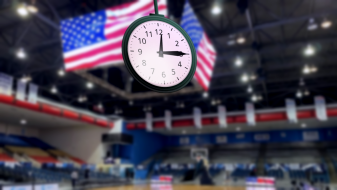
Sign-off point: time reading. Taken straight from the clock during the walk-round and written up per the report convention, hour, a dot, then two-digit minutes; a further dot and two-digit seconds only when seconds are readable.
12.15
